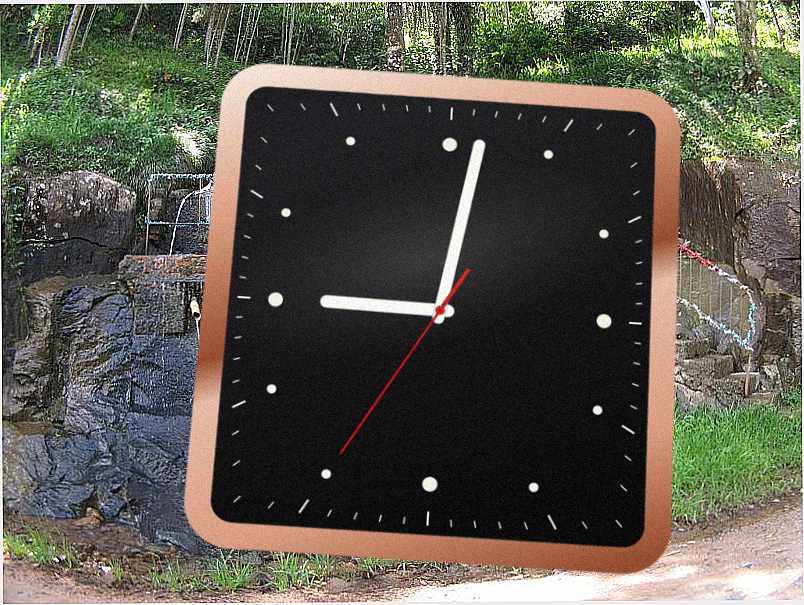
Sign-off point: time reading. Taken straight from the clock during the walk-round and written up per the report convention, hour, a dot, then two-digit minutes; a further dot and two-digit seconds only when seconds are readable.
9.01.35
